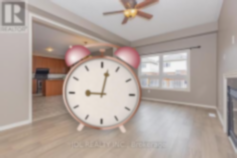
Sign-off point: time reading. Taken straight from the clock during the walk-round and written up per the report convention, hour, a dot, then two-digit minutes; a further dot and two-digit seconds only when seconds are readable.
9.02
